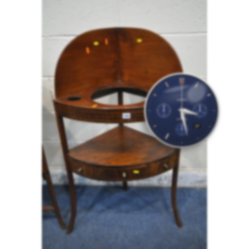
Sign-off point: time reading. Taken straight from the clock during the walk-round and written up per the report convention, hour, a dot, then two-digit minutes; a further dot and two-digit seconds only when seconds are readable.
3.28
